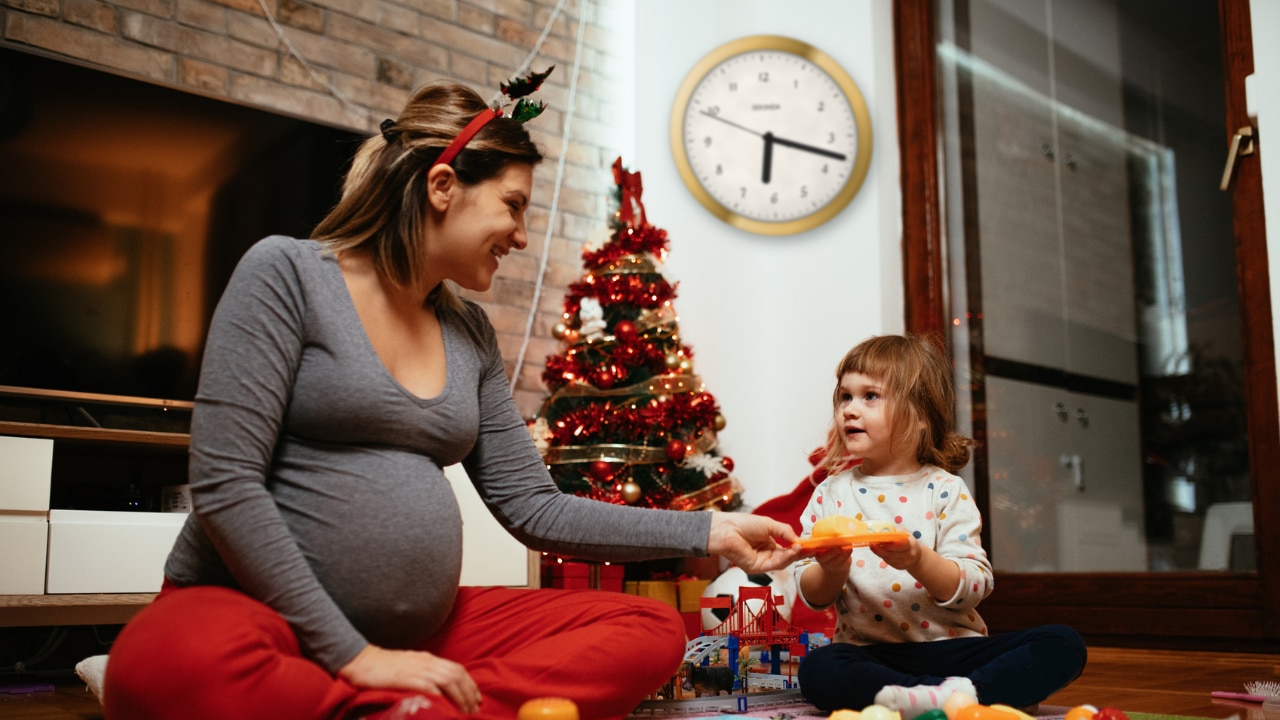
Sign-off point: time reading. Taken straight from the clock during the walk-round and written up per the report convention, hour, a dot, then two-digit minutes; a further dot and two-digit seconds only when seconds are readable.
6.17.49
